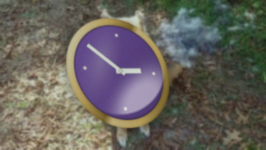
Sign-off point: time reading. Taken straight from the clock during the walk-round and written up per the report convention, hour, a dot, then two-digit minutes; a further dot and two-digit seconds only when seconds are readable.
2.51
